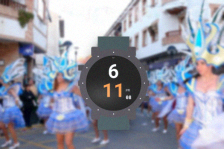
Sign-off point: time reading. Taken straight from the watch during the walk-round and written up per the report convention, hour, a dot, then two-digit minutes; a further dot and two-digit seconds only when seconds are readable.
6.11
